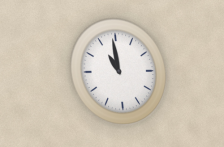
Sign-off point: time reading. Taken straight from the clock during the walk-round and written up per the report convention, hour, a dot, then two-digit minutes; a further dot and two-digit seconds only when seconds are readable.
10.59
